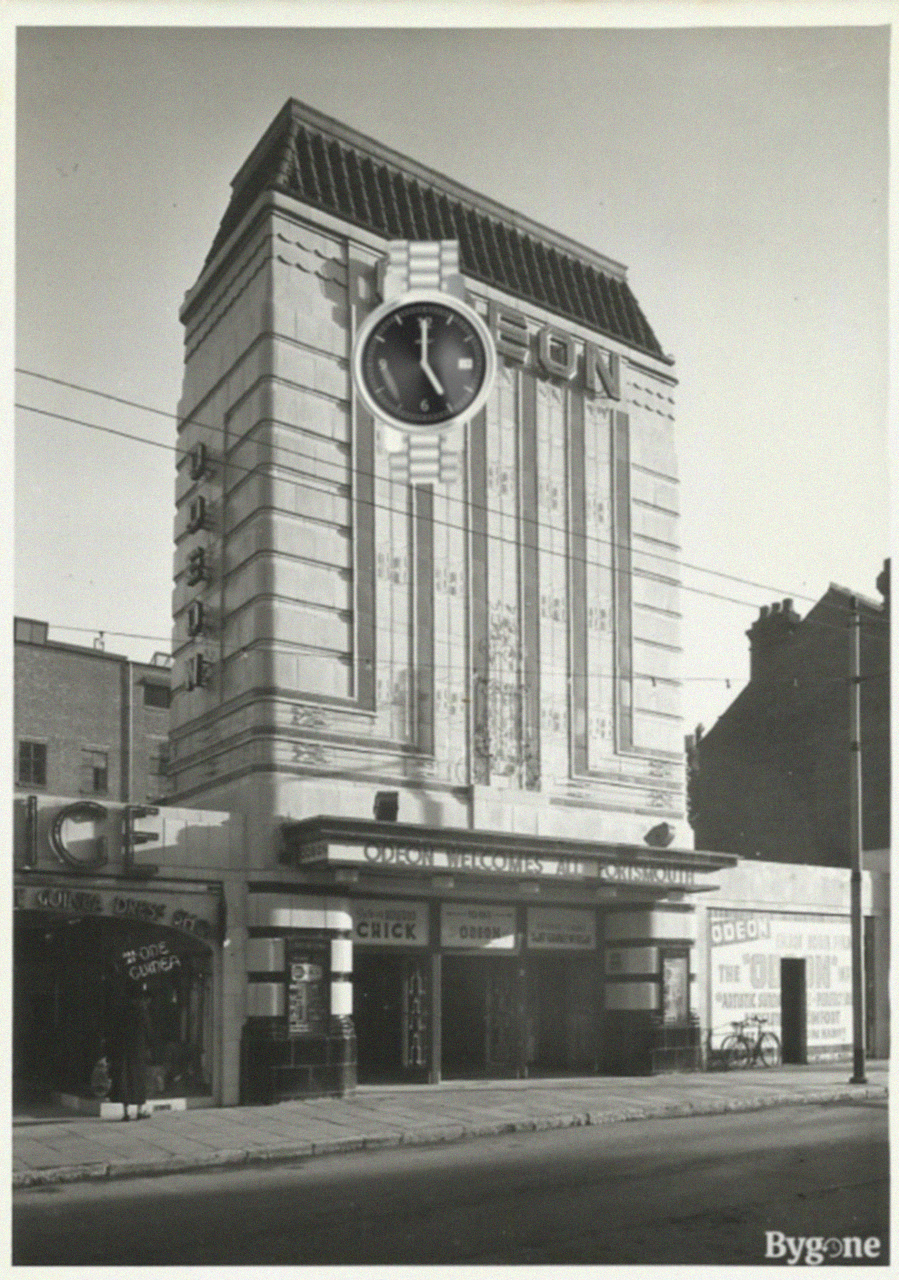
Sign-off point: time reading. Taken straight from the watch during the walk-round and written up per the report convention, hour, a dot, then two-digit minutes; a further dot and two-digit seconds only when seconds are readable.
5.00
